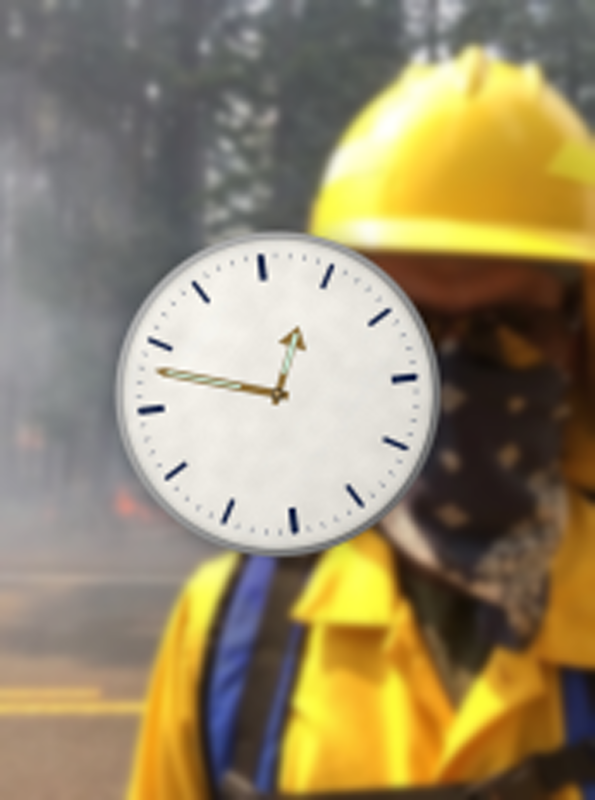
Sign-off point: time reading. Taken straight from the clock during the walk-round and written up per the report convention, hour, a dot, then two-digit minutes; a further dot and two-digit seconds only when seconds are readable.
12.48
